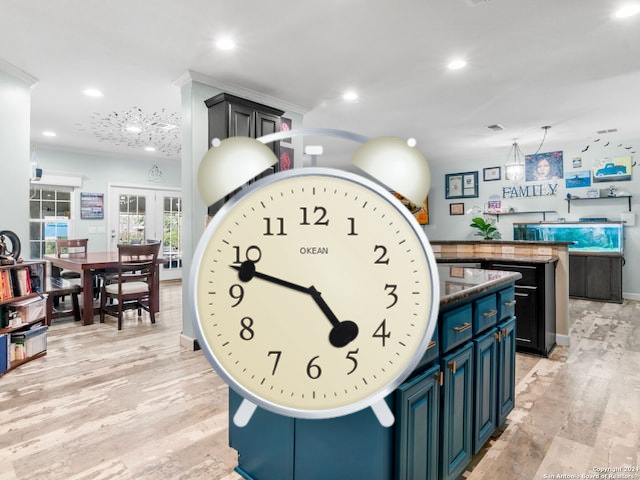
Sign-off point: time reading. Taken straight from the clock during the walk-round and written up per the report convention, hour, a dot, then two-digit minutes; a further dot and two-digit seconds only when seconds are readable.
4.48
